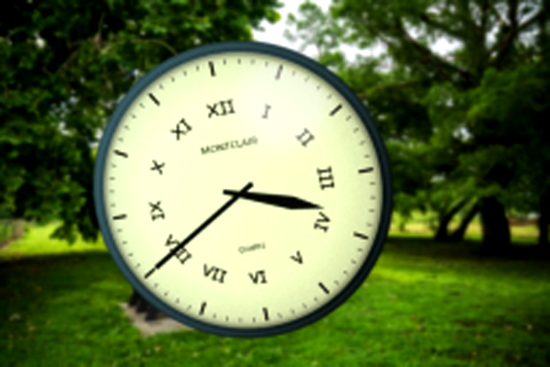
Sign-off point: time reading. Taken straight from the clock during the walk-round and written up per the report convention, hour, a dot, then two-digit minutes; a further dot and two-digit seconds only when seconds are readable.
3.40
